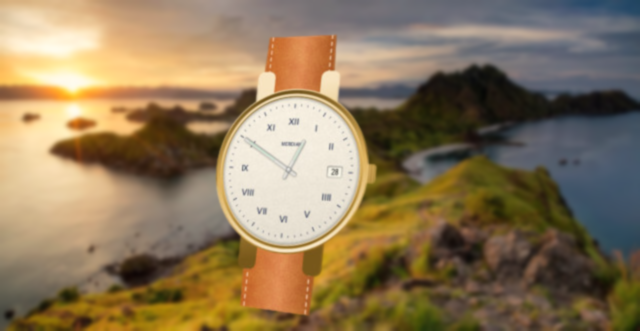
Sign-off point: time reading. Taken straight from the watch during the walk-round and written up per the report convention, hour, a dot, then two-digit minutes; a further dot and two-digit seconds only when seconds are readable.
12.50
